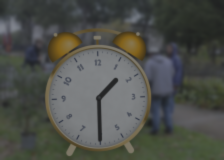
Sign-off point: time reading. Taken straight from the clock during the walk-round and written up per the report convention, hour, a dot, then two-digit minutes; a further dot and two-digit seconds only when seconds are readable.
1.30
